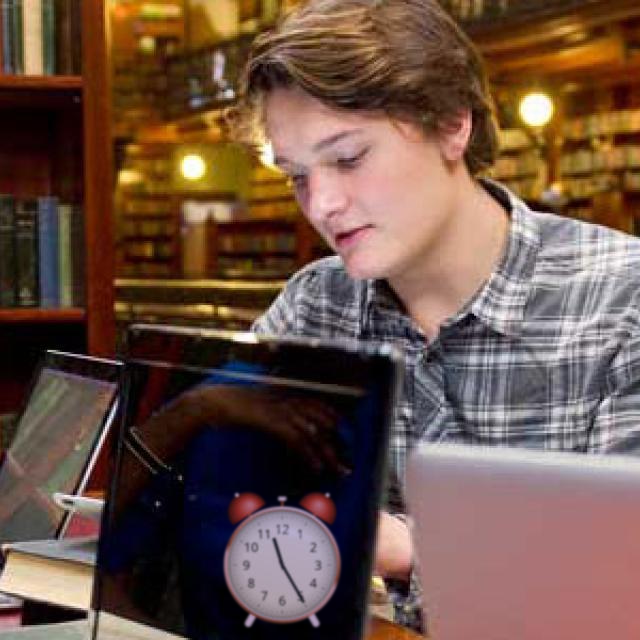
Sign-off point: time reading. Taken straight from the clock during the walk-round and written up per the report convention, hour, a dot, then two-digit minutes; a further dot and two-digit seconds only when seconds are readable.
11.25
